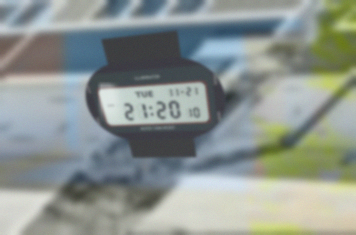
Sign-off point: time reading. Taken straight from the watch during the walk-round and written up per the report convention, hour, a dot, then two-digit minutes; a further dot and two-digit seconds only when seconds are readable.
21.20
